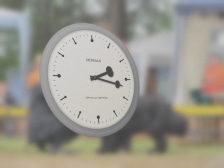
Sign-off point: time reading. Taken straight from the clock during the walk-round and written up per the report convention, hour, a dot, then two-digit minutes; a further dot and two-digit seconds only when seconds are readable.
2.17
